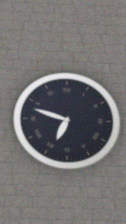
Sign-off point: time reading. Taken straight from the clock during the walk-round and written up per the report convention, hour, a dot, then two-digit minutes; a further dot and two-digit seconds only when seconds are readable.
6.48
